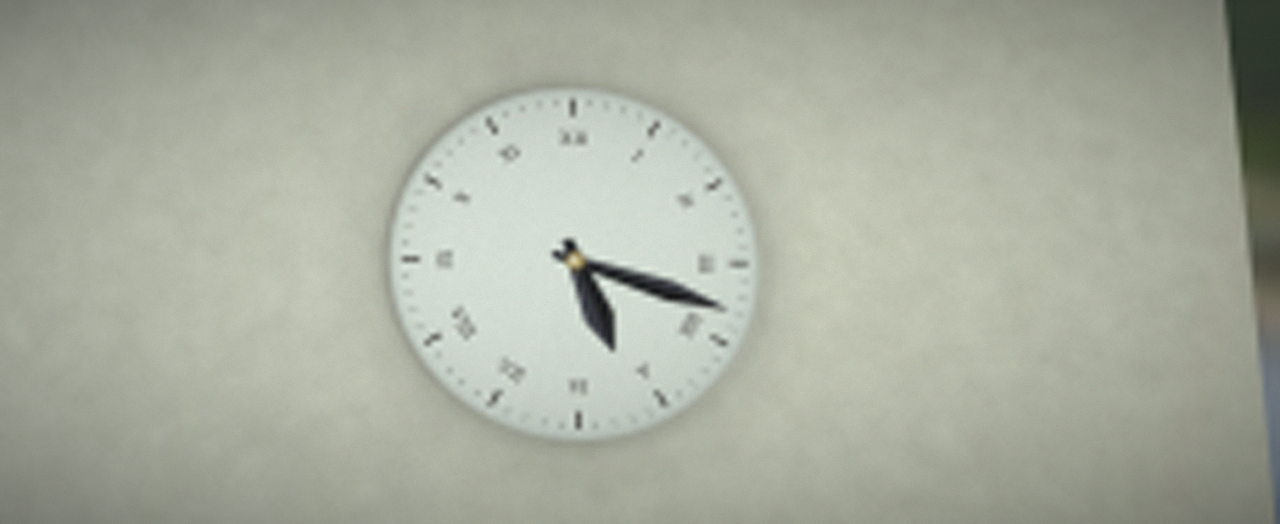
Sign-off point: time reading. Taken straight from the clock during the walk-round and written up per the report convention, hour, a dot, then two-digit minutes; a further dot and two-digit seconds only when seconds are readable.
5.18
